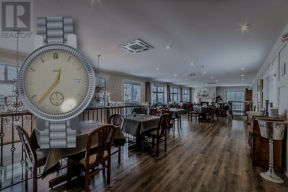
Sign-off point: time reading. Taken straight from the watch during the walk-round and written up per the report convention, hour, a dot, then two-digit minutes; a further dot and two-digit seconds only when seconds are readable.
12.37
